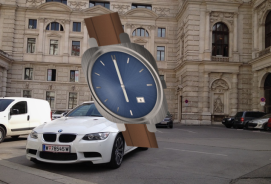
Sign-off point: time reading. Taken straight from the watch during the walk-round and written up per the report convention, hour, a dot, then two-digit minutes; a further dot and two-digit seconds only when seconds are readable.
6.00
